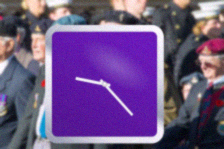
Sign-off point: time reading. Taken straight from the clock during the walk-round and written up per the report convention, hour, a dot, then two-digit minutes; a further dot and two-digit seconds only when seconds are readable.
9.23
